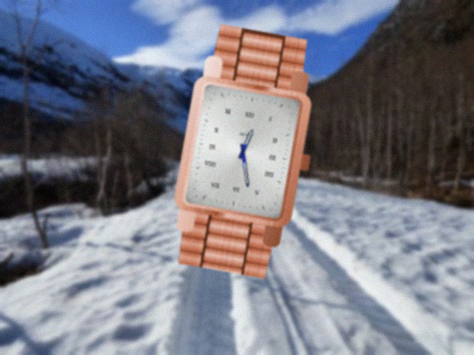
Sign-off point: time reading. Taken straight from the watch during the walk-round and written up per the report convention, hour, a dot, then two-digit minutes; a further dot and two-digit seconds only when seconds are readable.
12.27
